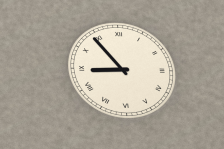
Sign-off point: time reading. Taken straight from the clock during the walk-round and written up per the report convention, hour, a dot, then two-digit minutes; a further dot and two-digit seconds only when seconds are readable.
8.54
